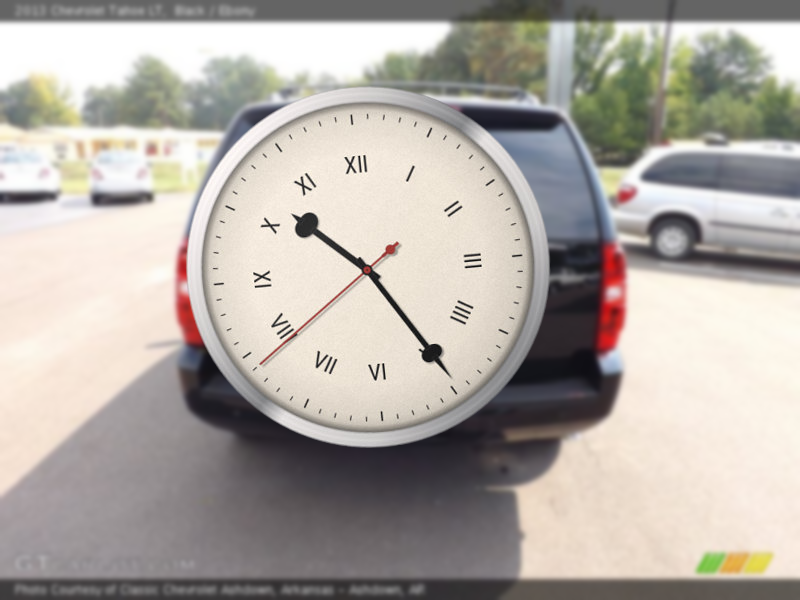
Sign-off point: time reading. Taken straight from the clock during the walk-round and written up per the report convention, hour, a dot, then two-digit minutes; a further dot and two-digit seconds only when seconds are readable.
10.24.39
